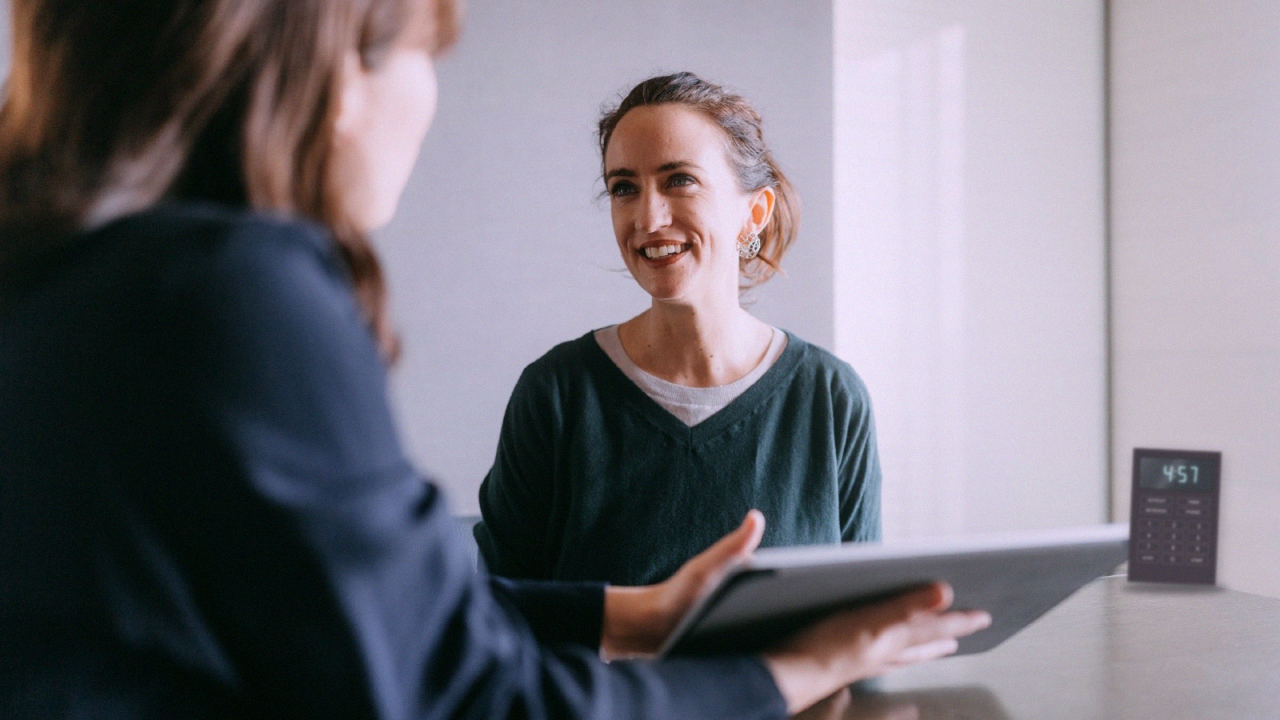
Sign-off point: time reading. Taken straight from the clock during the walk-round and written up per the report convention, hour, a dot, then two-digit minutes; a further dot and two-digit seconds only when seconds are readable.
4.57
